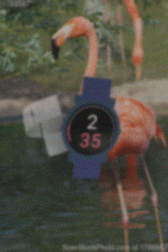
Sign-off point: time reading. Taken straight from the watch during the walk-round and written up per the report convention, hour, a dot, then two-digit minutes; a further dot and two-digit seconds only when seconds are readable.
2.35
